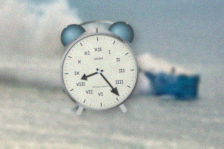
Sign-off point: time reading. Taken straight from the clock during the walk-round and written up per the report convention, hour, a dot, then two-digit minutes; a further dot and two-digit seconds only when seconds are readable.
8.24
